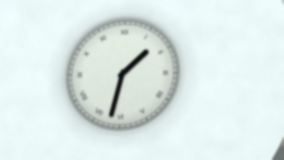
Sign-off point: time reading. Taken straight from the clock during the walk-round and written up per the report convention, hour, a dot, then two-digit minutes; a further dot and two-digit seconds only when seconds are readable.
1.32
